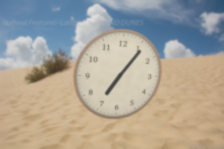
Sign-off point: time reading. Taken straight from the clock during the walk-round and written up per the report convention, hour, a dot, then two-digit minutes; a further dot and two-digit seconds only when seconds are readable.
7.06
